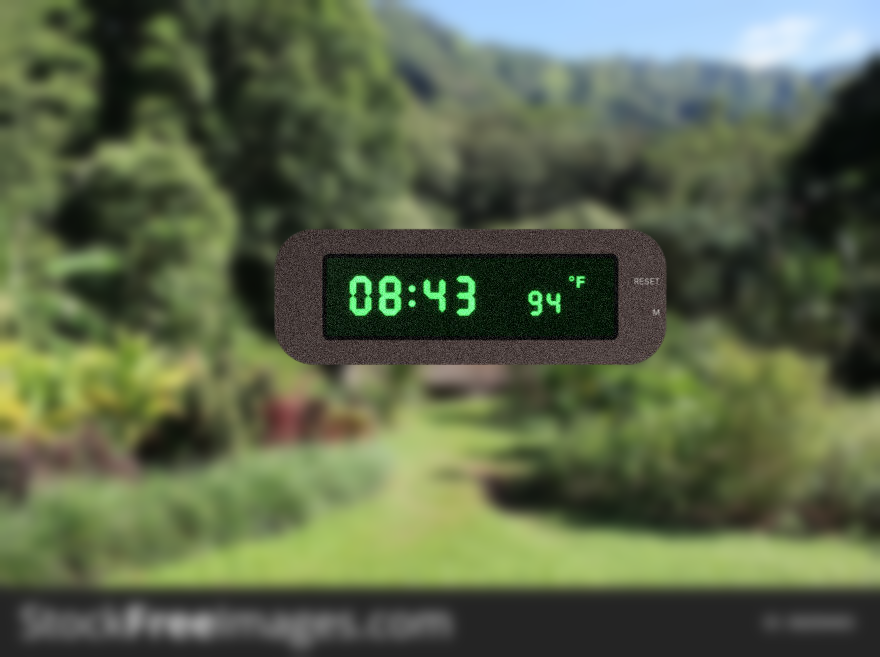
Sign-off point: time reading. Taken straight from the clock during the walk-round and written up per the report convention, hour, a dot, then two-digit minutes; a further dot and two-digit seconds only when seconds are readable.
8.43
